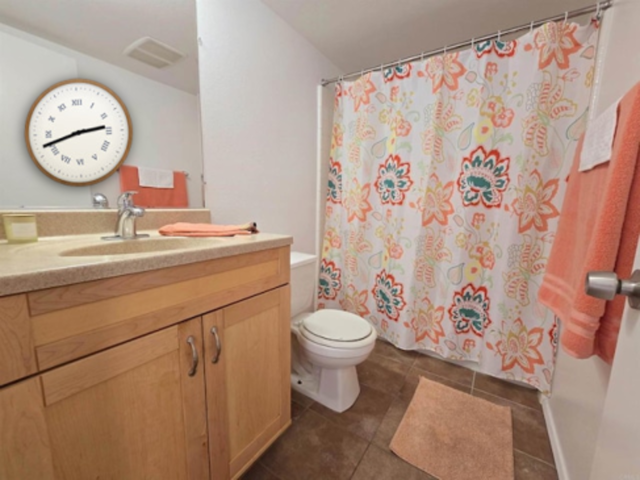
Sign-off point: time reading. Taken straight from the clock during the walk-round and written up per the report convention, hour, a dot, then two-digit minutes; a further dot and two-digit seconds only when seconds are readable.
2.42
